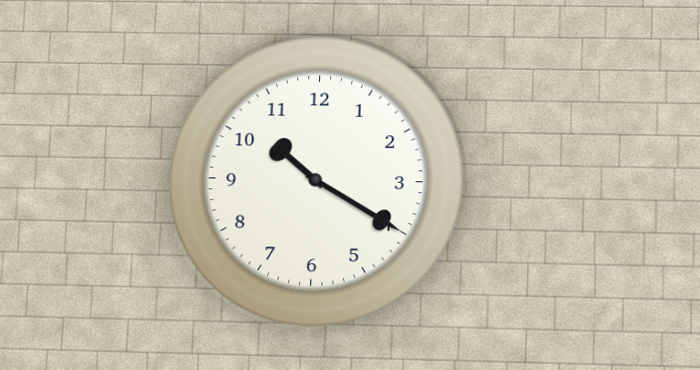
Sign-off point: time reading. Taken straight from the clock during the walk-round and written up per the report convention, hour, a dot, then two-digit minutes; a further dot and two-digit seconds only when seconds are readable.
10.20
